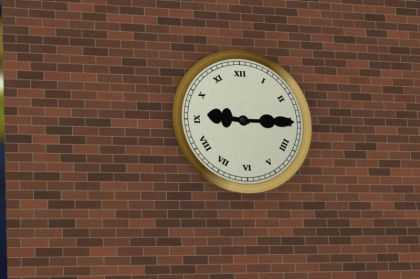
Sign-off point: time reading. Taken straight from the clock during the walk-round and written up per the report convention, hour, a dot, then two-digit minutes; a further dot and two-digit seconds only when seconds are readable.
9.15
